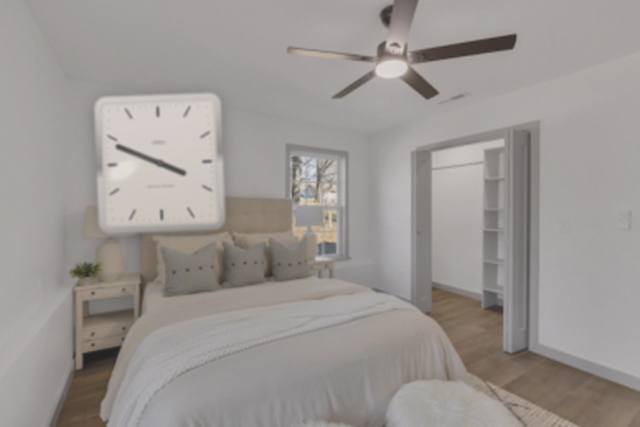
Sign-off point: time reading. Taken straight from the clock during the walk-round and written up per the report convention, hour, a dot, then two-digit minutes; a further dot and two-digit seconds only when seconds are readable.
3.49
